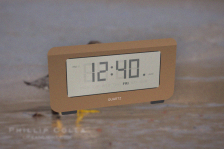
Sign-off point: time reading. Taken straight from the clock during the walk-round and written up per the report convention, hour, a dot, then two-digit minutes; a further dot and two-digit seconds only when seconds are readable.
12.40
